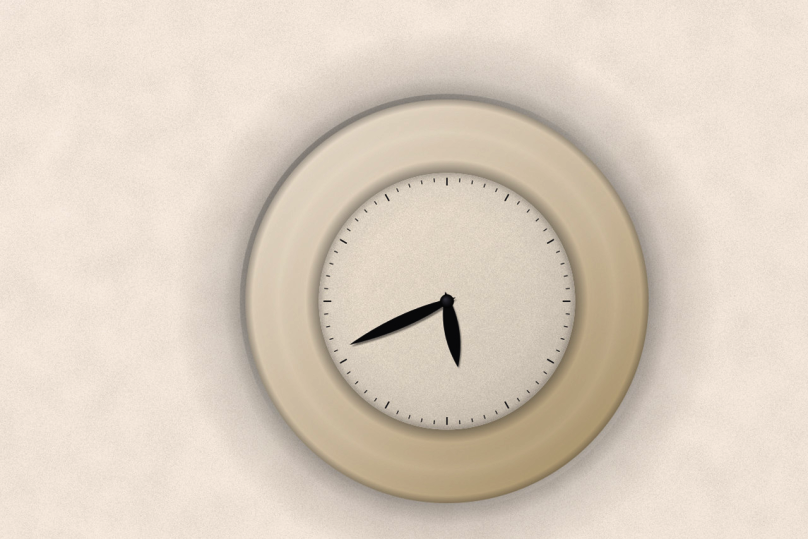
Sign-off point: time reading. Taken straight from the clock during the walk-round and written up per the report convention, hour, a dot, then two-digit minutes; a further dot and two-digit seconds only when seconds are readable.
5.41
